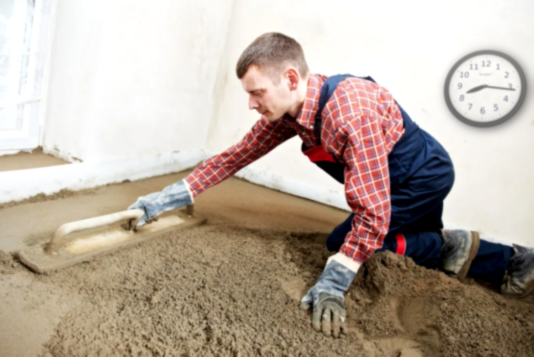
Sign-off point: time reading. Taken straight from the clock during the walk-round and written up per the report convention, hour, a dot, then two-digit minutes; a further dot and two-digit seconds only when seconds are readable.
8.16
